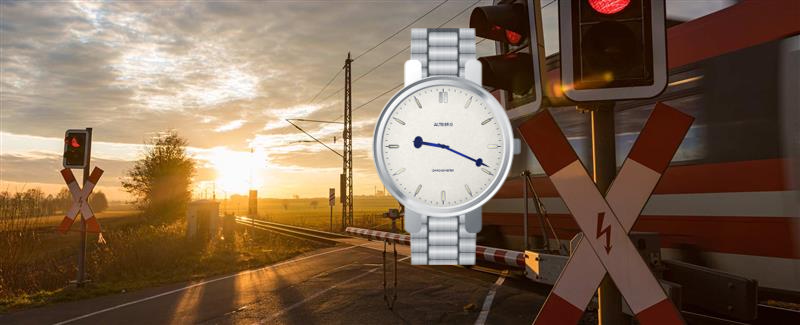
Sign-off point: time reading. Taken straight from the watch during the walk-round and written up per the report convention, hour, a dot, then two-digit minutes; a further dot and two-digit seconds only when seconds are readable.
9.19
